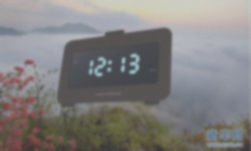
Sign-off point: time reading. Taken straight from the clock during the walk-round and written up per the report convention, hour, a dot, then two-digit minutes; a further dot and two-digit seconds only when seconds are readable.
12.13
